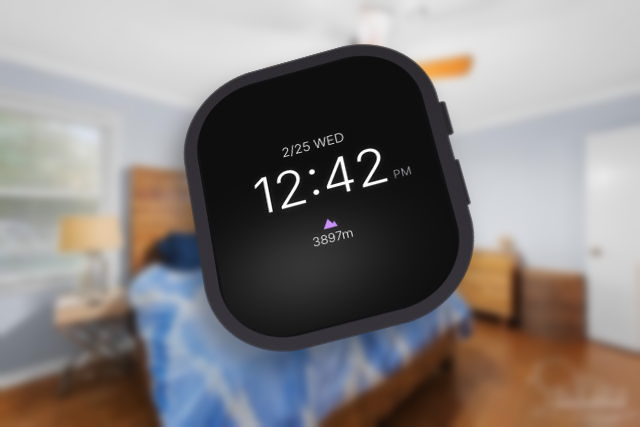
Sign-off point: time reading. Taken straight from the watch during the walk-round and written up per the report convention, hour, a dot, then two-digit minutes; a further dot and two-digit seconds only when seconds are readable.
12.42
